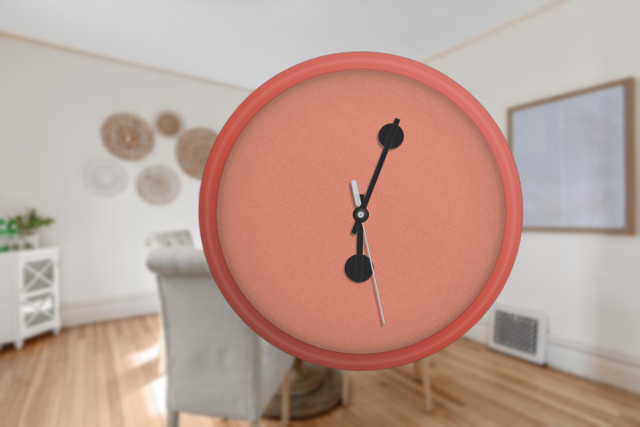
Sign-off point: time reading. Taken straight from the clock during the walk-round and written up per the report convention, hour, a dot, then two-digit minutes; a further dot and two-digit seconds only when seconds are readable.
6.03.28
